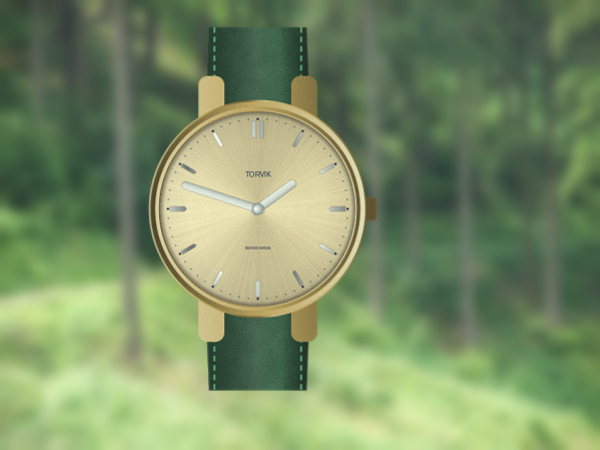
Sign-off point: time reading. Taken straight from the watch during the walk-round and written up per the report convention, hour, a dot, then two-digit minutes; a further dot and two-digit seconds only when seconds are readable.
1.48
